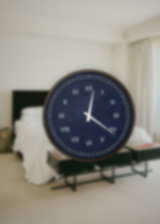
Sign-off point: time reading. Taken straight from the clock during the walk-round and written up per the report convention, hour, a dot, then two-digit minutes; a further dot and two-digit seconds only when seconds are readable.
12.21
